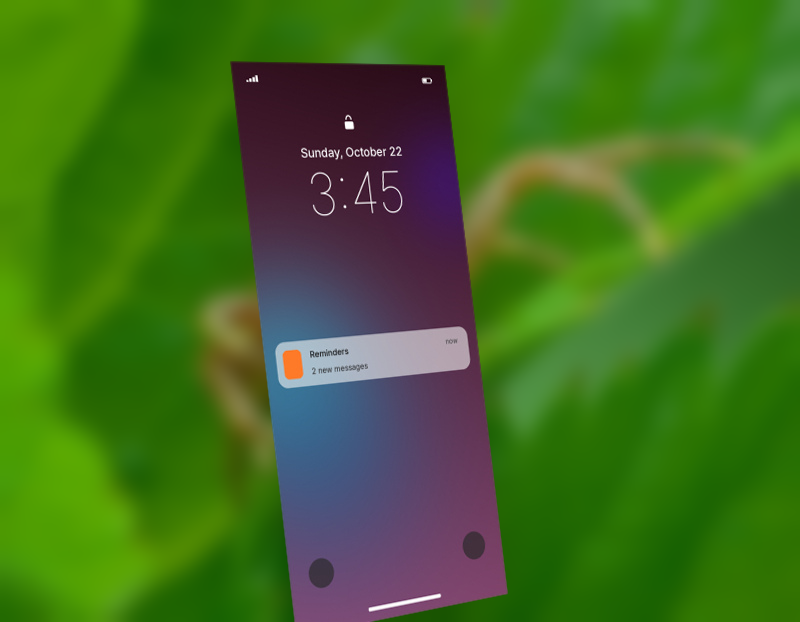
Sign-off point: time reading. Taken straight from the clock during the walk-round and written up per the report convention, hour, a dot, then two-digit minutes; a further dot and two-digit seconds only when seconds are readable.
3.45
